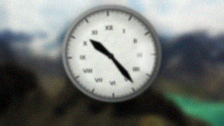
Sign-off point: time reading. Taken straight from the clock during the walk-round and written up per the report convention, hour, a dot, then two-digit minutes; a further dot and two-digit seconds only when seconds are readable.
10.24
